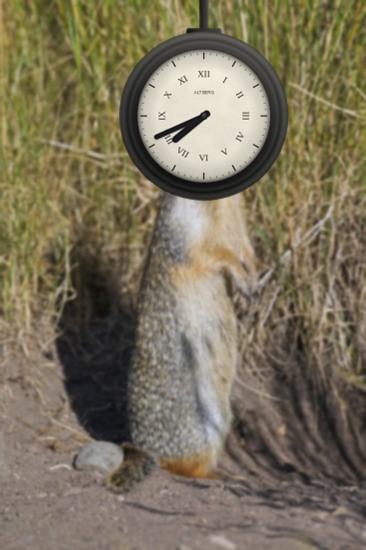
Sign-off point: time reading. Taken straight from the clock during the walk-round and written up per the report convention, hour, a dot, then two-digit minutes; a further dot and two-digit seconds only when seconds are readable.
7.41
